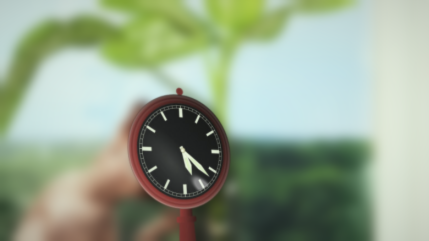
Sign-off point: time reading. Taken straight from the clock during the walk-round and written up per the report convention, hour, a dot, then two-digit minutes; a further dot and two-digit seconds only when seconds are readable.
5.22
